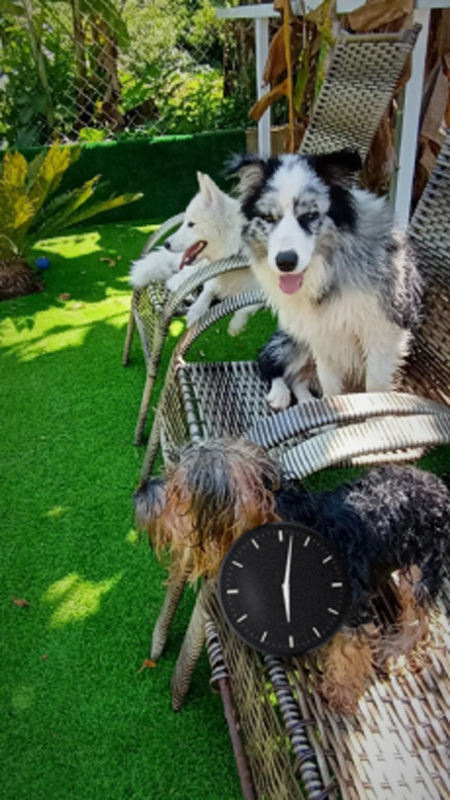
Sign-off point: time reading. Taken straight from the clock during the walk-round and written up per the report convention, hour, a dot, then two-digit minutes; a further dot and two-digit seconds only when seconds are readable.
6.02
